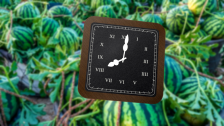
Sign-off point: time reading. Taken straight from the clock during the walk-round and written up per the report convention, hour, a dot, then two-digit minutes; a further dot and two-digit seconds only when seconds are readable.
8.01
